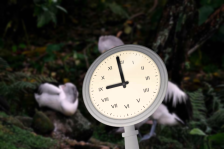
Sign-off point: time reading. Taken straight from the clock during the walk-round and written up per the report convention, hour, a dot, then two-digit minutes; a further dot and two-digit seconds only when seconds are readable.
8.59
